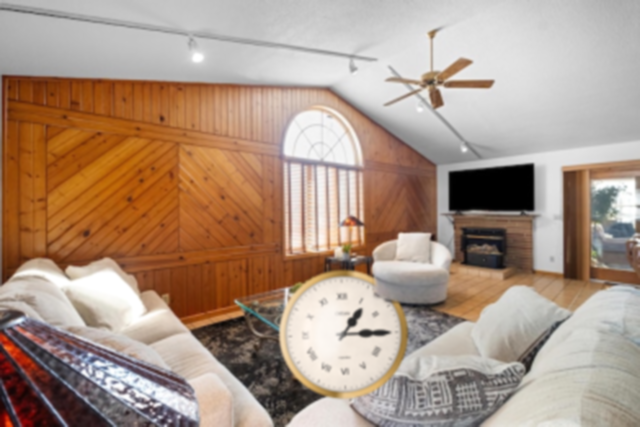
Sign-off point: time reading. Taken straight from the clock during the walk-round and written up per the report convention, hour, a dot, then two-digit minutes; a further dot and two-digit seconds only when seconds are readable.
1.15
